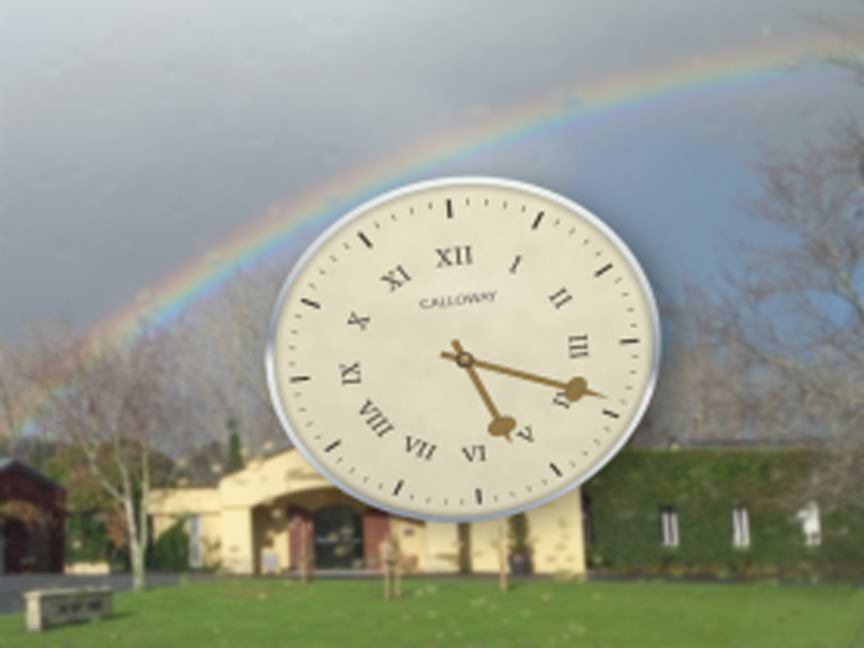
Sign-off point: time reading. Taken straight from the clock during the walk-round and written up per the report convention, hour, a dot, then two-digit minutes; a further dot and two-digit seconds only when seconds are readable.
5.19
